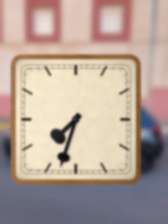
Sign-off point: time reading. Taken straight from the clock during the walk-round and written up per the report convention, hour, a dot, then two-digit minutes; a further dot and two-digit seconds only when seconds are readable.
7.33
